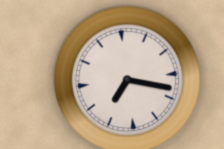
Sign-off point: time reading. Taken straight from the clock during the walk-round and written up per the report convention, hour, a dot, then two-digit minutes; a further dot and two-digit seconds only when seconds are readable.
7.18
